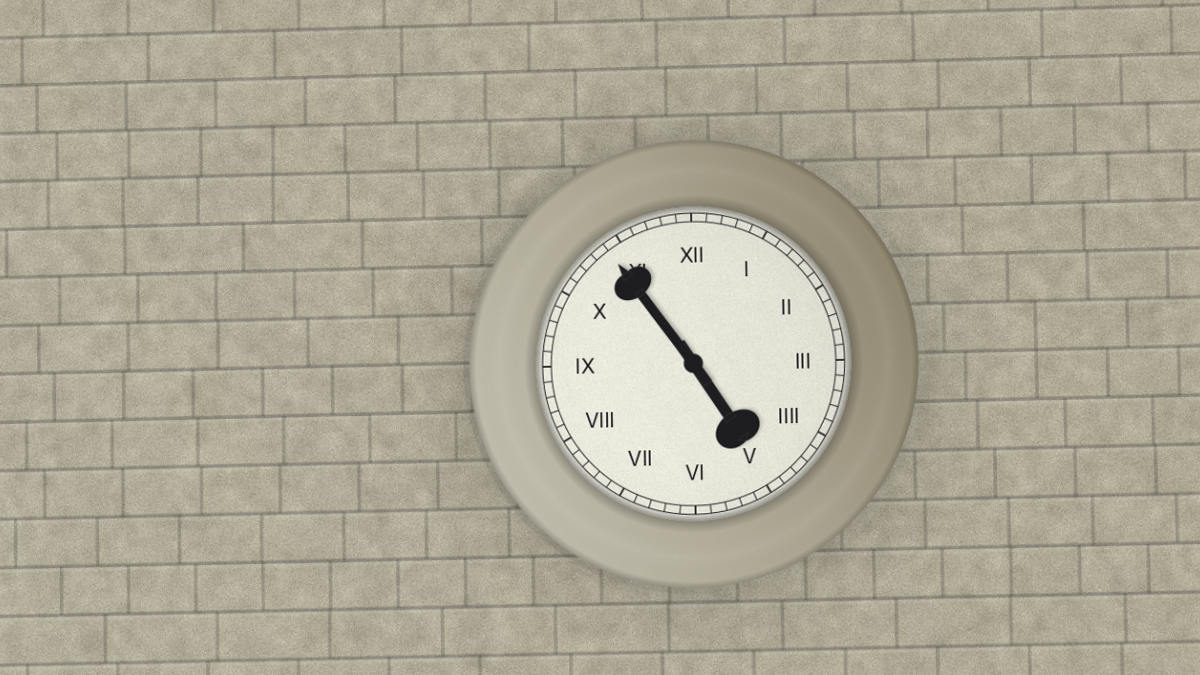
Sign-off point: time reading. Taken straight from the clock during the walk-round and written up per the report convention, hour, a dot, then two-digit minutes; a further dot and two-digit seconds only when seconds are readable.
4.54
